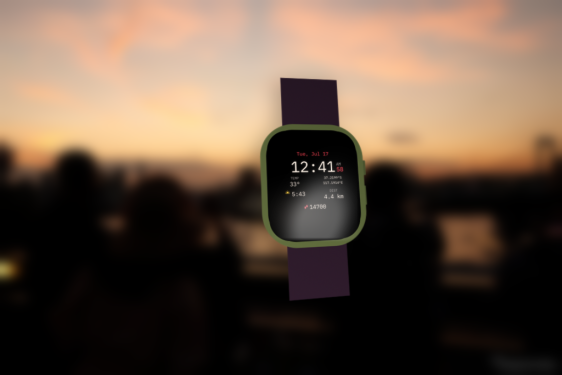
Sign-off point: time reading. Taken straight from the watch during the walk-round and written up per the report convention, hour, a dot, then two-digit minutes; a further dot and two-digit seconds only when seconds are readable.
12.41
